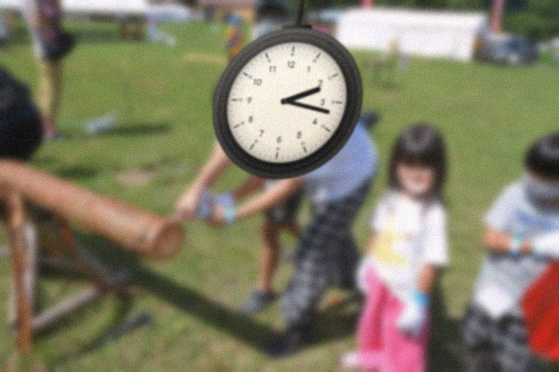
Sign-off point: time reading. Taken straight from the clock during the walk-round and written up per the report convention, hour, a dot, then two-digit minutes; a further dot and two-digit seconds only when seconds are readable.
2.17
